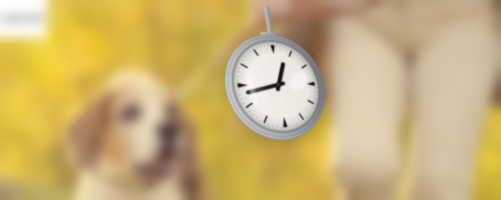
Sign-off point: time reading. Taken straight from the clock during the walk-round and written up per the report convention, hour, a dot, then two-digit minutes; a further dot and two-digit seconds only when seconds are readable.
12.43
